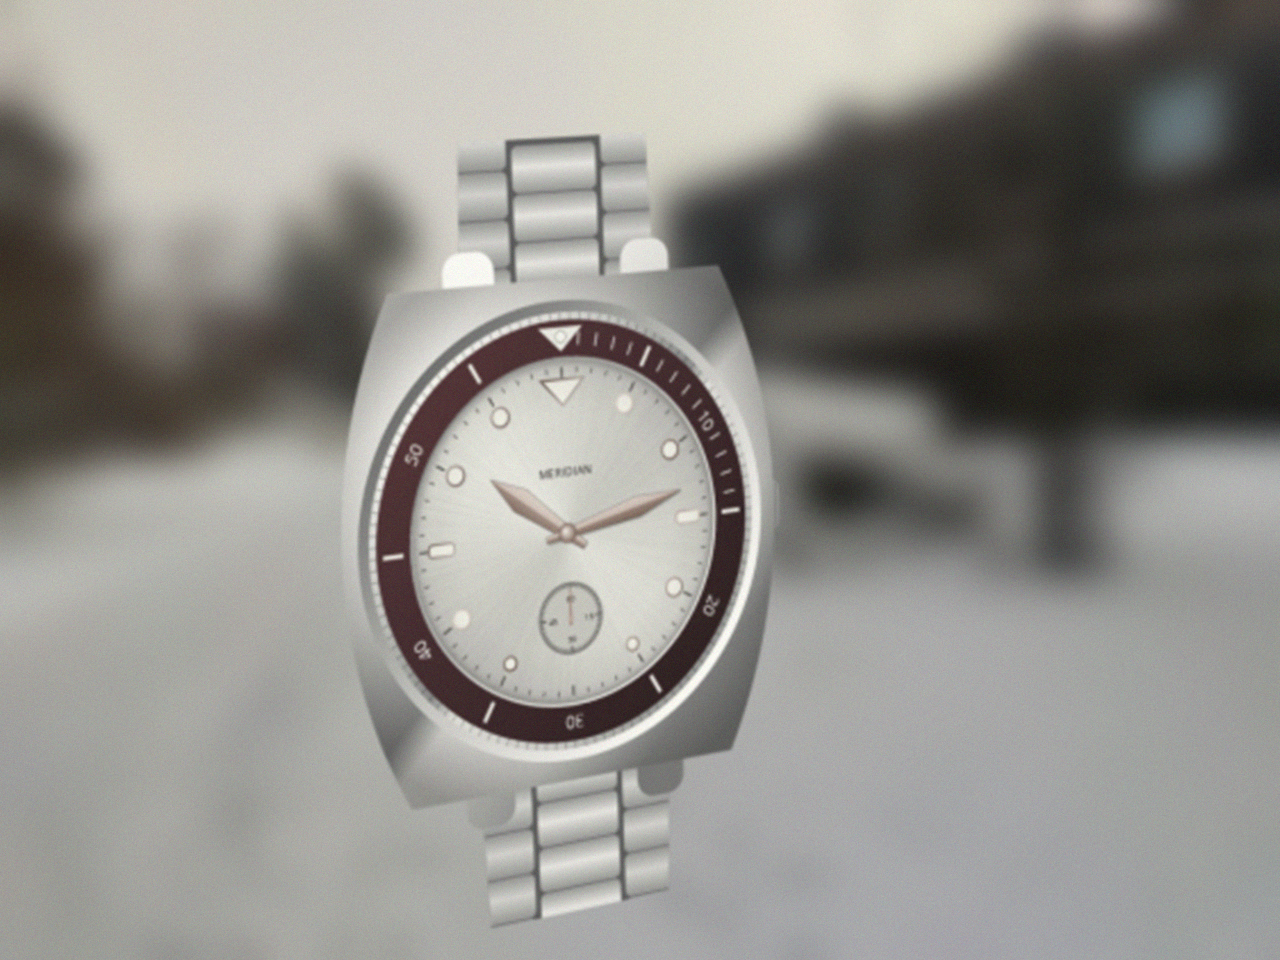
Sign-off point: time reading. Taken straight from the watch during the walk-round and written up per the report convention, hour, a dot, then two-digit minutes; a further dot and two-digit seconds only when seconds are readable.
10.13
